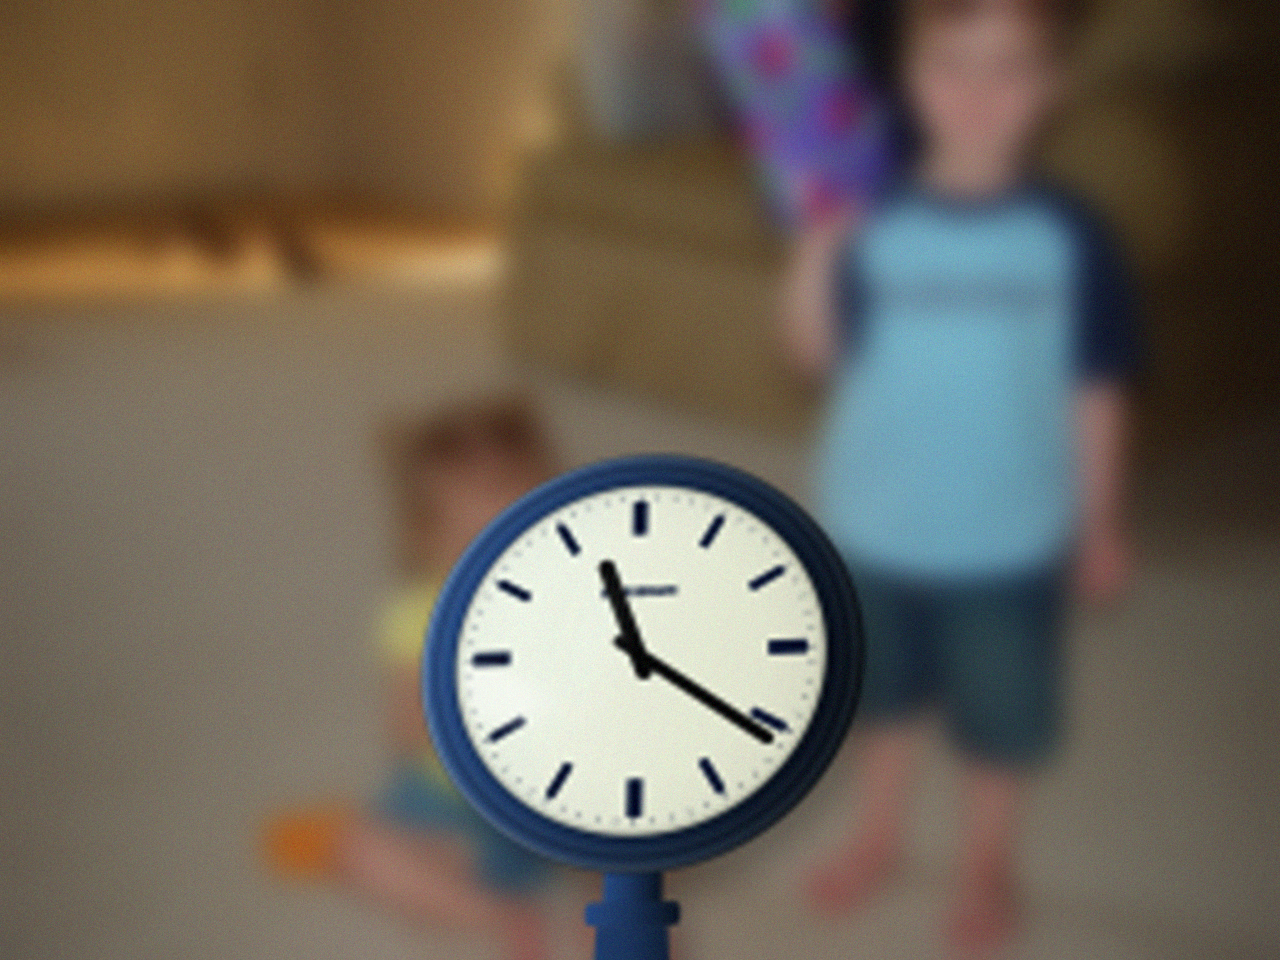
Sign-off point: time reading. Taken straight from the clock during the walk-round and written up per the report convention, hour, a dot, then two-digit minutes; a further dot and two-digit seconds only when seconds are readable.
11.21
